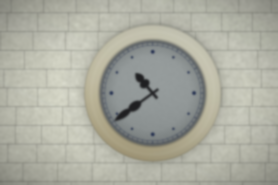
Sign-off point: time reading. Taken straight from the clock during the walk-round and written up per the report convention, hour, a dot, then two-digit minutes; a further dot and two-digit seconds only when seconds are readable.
10.39
